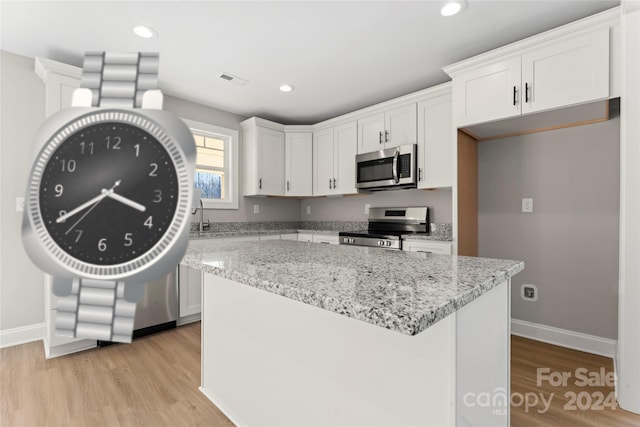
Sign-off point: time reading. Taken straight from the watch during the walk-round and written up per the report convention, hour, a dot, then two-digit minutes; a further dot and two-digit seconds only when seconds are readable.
3.39.37
